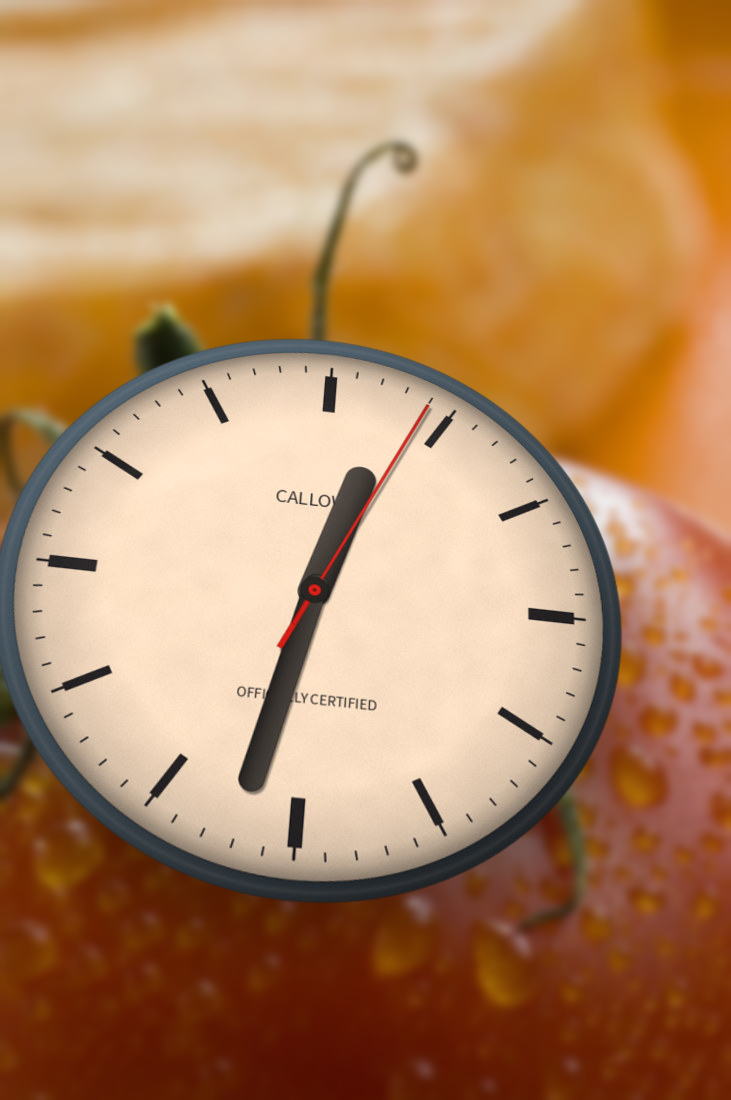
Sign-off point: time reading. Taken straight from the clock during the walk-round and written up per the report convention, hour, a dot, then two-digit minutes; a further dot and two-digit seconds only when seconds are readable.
12.32.04
